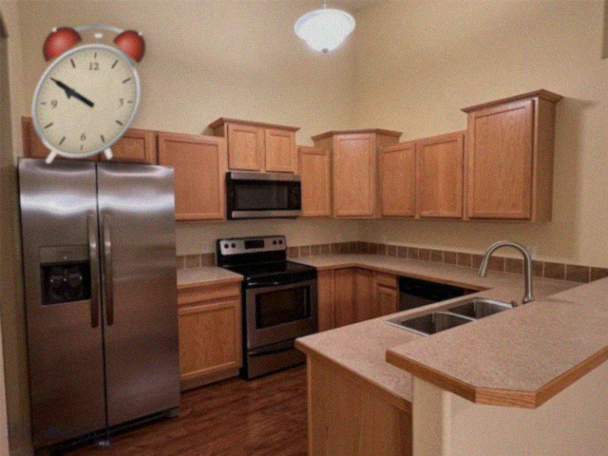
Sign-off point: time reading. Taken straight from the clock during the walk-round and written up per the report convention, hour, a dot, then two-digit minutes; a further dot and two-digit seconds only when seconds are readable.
9.50
